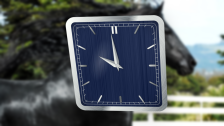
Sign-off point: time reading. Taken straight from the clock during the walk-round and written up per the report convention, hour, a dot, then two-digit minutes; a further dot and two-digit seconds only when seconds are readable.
9.59
